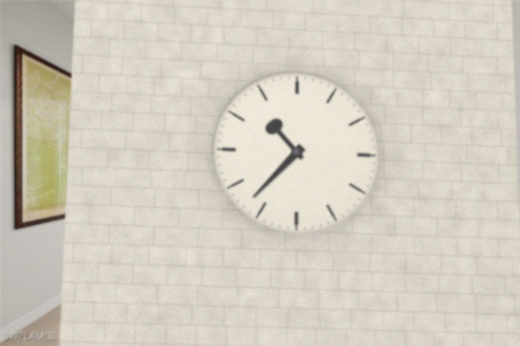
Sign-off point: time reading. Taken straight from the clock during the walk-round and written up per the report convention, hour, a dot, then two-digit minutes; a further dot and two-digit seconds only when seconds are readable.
10.37
